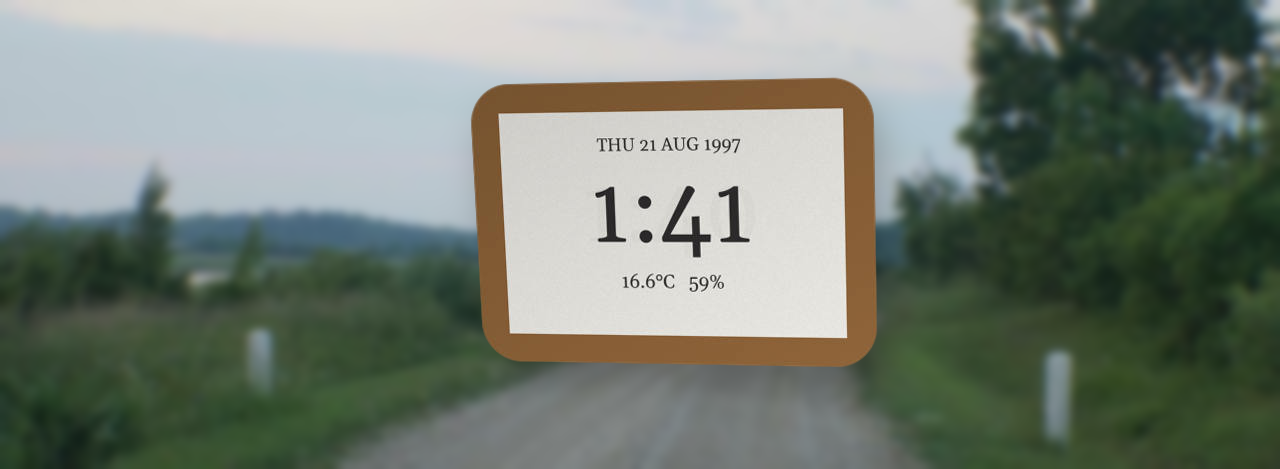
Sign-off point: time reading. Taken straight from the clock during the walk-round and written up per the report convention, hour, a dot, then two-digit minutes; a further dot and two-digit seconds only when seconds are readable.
1.41
